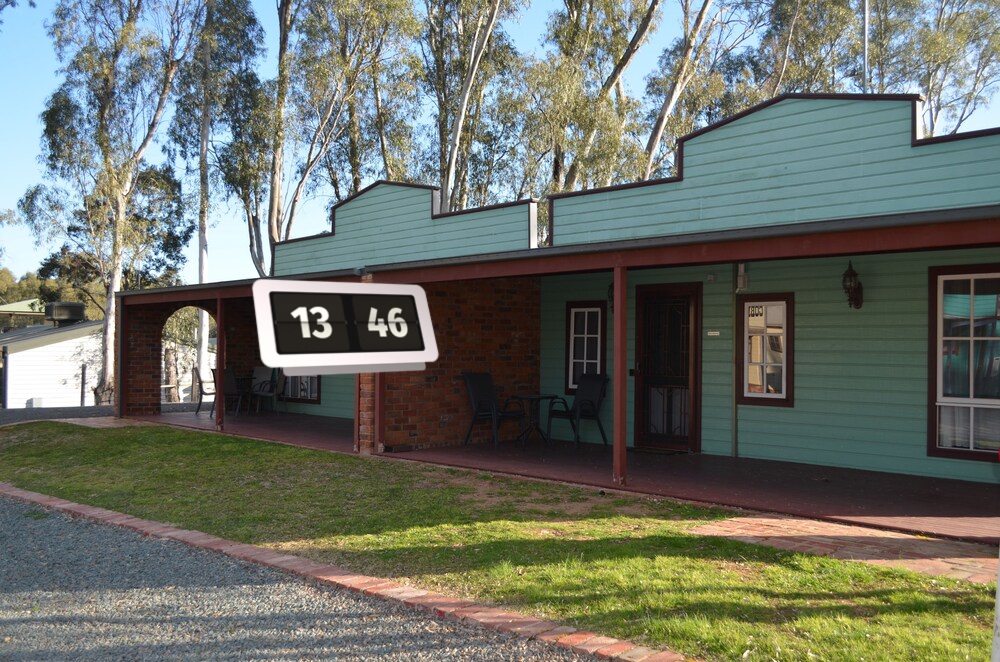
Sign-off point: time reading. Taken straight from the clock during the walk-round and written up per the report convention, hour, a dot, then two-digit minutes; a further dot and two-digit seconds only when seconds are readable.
13.46
